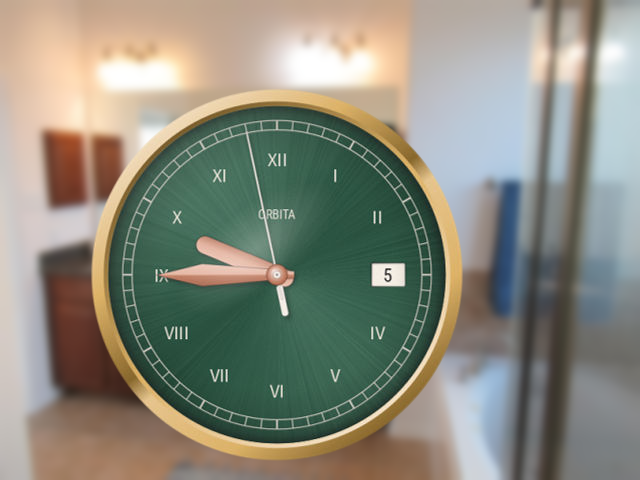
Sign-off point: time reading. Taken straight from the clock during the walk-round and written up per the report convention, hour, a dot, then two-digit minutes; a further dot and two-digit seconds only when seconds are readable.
9.44.58
